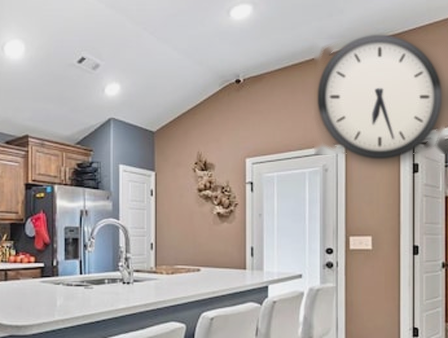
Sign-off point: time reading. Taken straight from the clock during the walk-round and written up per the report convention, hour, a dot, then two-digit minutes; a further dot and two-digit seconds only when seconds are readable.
6.27
